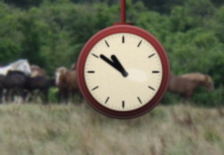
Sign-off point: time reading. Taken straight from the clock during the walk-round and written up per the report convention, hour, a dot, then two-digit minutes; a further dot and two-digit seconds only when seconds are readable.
10.51
